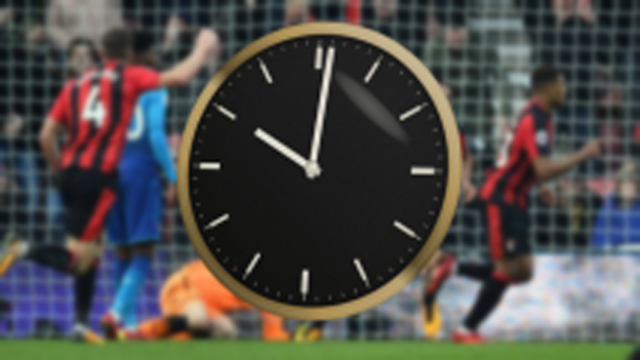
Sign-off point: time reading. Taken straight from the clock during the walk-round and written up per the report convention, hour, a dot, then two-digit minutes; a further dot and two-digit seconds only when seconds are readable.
10.01
